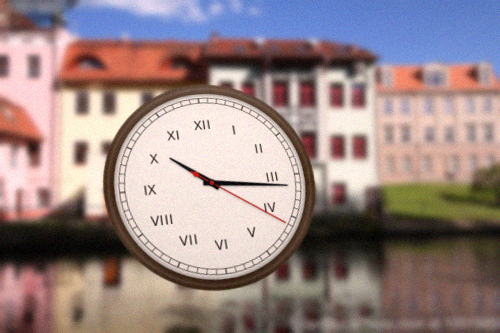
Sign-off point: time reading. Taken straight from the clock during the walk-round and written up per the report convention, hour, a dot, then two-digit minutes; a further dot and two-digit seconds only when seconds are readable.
10.16.21
